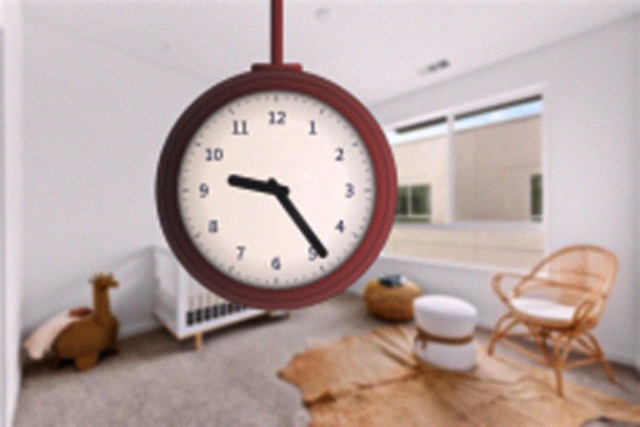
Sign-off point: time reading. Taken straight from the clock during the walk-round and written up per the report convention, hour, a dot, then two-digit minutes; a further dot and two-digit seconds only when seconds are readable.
9.24
